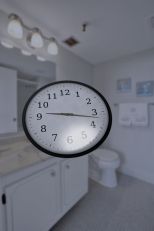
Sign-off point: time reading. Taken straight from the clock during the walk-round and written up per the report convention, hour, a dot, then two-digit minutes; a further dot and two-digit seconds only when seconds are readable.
9.17
